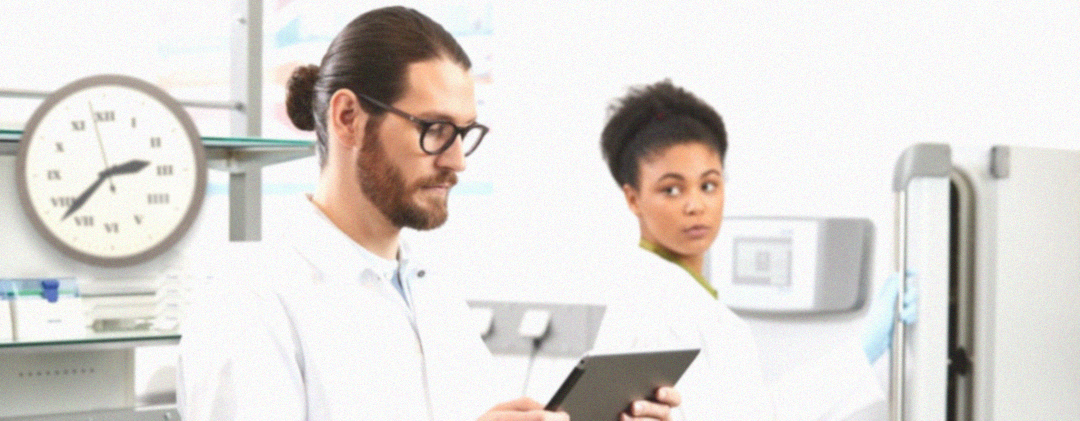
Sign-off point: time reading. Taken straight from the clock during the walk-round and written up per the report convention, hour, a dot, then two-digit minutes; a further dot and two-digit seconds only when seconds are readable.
2.37.58
